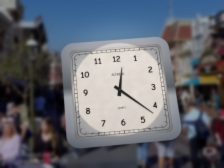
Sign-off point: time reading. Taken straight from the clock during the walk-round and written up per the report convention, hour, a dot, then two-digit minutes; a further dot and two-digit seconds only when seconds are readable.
12.22
